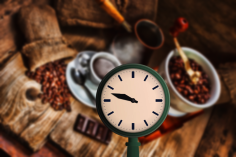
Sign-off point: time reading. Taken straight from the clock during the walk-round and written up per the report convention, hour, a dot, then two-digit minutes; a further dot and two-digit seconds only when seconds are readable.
9.48
